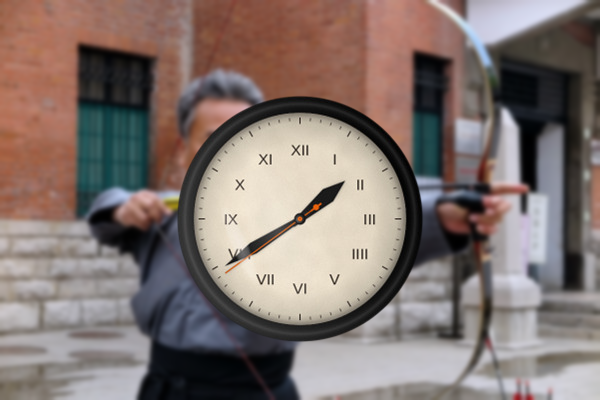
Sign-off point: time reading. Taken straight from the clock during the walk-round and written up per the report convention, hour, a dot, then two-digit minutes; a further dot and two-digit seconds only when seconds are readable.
1.39.39
